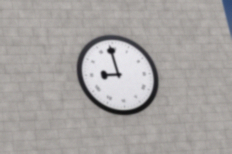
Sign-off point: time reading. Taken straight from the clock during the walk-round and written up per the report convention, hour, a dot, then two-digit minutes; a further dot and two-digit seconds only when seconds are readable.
8.59
